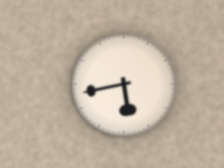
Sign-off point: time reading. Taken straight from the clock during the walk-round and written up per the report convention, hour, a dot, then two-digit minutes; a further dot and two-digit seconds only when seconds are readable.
5.43
